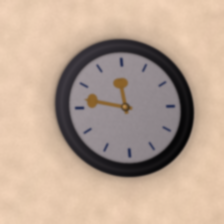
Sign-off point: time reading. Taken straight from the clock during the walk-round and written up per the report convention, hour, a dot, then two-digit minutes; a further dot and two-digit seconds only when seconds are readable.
11.47
